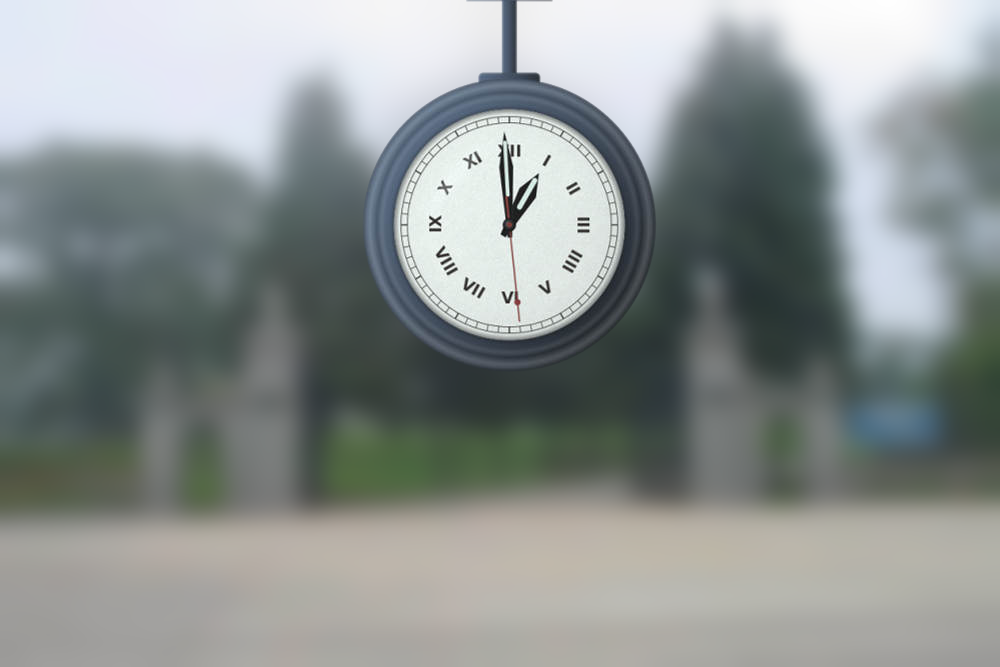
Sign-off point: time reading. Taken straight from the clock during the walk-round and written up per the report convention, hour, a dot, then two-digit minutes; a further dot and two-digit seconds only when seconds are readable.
12.59.29
